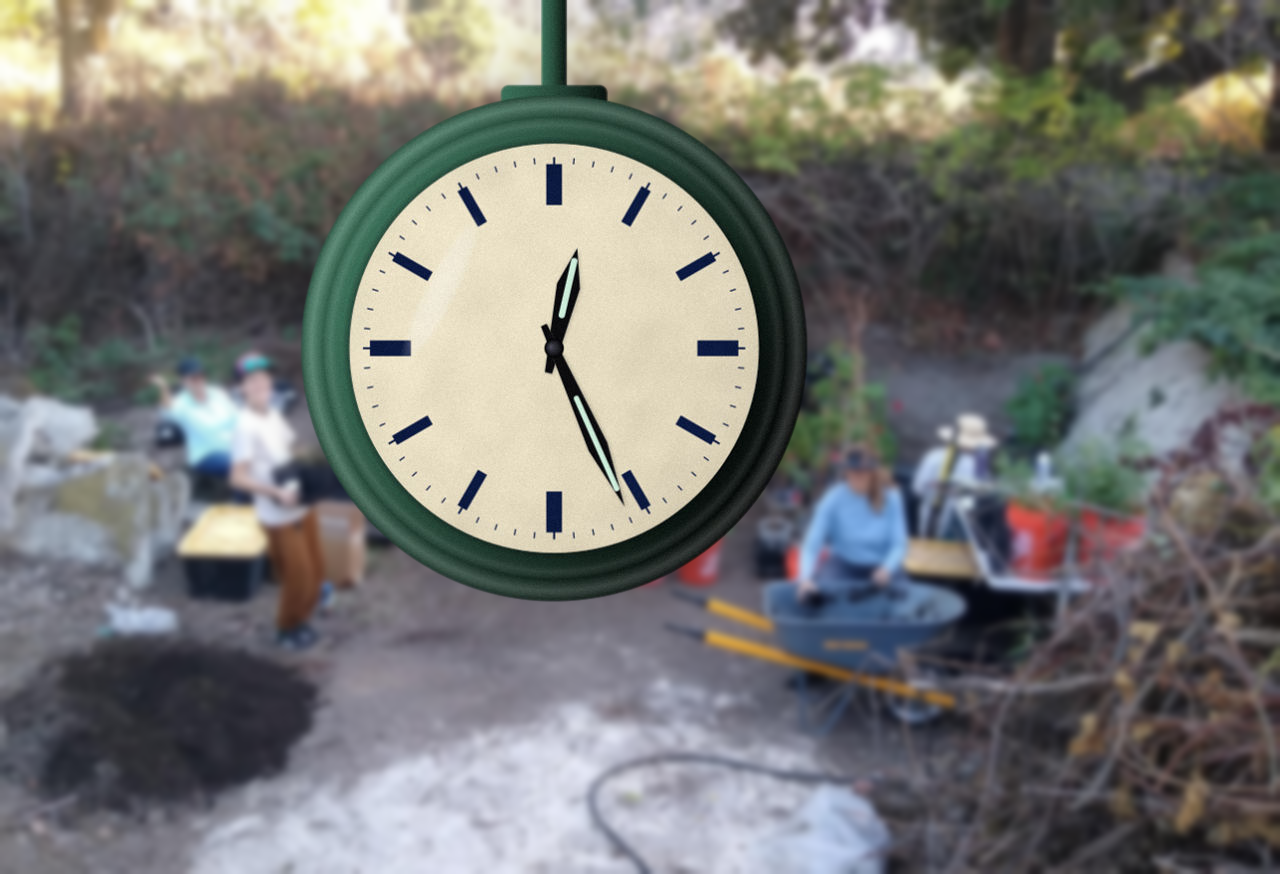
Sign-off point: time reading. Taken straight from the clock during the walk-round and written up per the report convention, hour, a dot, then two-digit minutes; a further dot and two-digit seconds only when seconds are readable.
12.26
